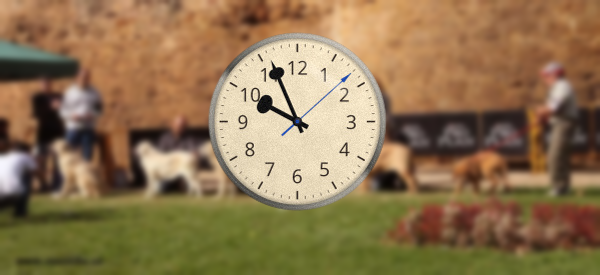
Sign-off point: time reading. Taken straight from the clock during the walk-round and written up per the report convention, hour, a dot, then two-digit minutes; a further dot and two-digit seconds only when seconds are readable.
9.56.08
